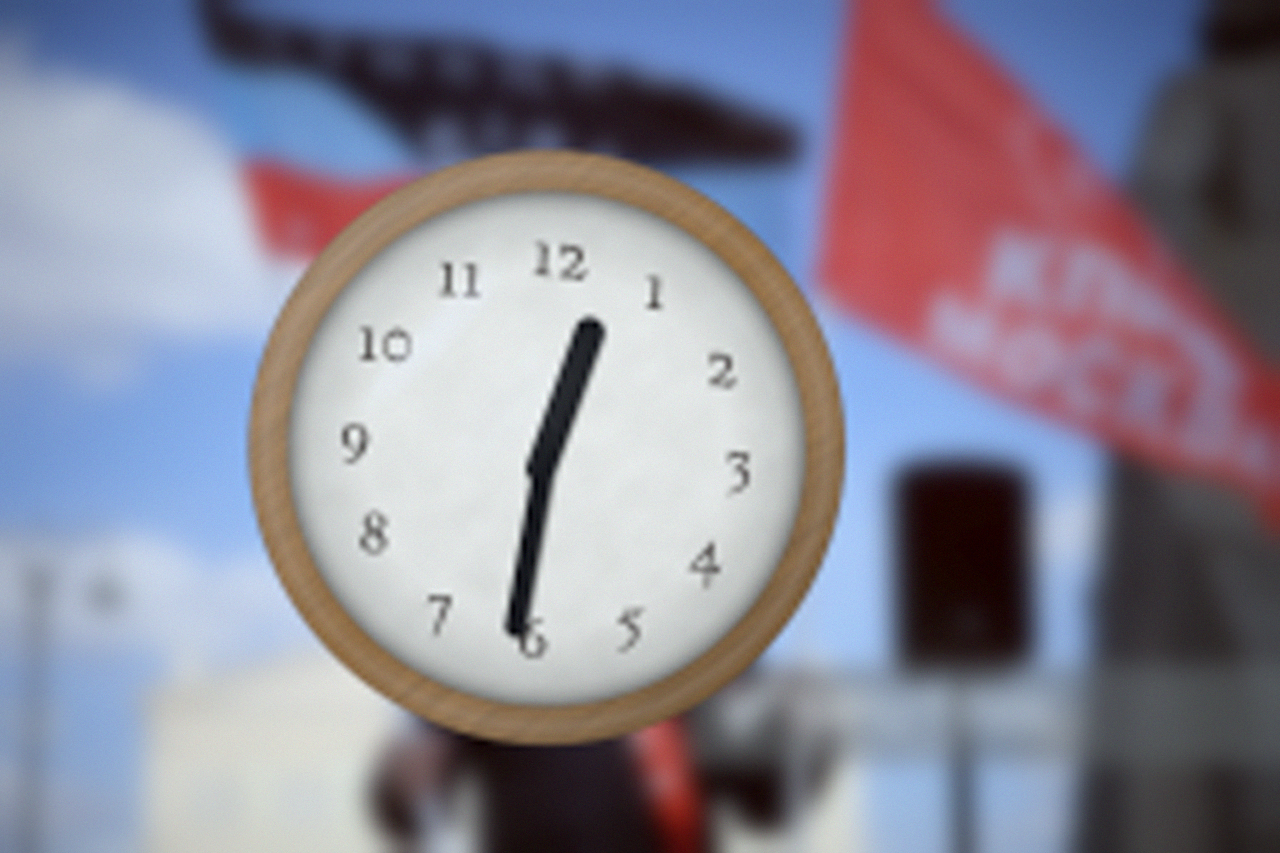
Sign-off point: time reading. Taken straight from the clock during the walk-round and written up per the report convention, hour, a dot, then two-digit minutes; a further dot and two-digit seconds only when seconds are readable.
12.31
